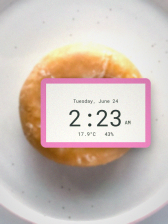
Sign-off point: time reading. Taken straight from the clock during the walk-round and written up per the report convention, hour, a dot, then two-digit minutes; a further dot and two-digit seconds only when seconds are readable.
2.23
